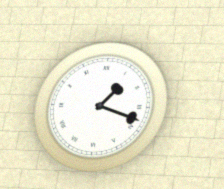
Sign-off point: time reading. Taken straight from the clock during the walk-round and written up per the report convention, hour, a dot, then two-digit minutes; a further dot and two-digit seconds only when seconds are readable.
1.18
